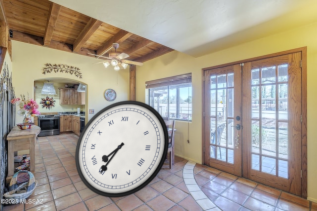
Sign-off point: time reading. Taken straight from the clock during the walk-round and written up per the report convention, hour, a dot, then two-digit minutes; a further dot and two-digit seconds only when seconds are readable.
7.35
